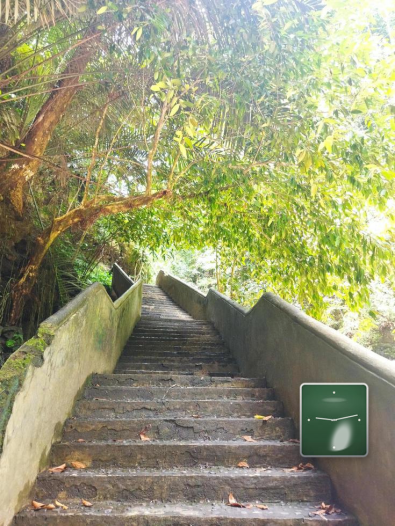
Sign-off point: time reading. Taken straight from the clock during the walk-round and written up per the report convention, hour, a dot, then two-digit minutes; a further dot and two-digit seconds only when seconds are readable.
9.13
